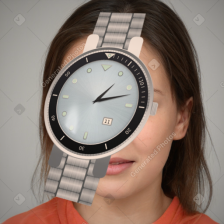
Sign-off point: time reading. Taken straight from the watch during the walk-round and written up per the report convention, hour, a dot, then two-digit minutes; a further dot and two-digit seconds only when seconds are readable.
1.12
